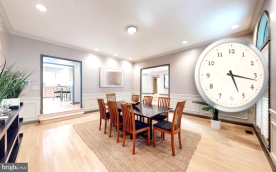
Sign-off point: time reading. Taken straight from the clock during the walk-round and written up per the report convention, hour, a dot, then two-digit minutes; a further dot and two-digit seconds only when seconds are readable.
5.17
